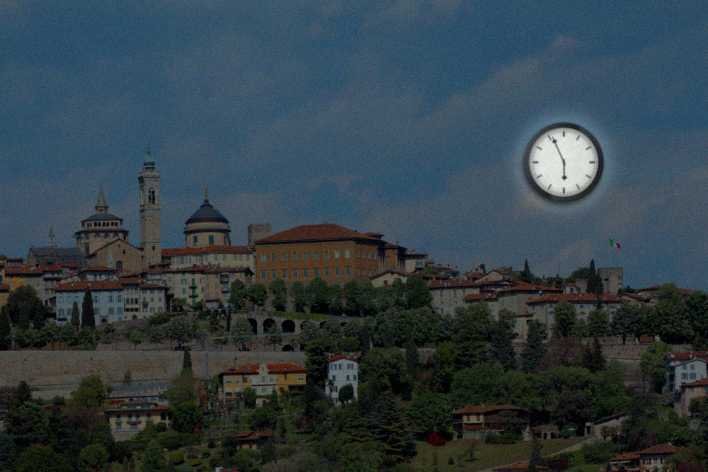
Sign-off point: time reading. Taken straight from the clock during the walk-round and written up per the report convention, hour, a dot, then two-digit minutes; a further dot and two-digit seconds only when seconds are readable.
5.56
